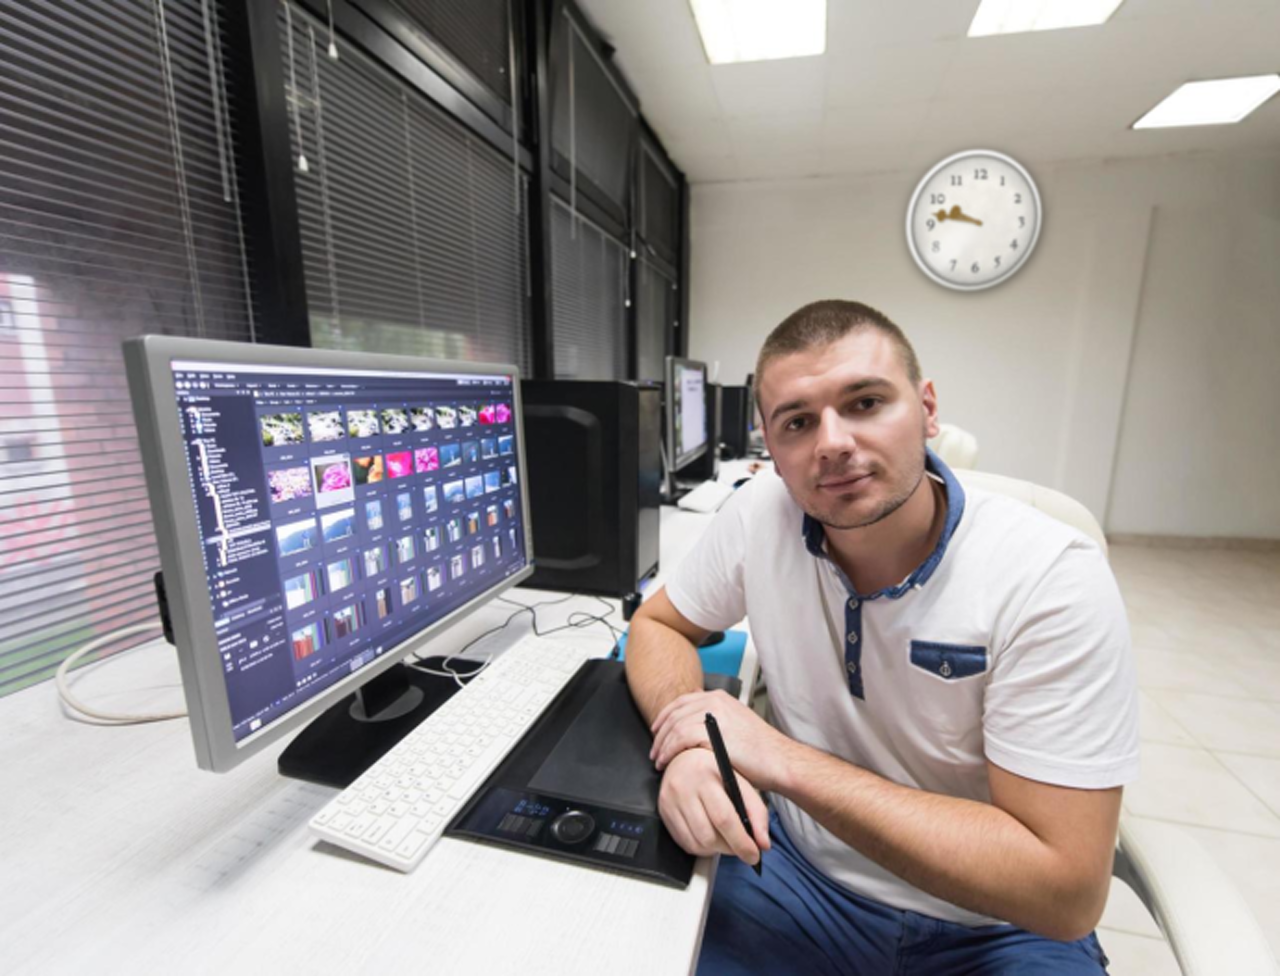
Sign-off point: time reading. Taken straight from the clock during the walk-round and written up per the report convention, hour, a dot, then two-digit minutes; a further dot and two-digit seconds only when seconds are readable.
9.47
